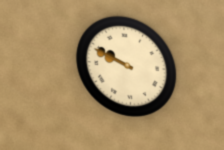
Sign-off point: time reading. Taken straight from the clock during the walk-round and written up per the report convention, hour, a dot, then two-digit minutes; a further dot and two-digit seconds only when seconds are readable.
9.49
